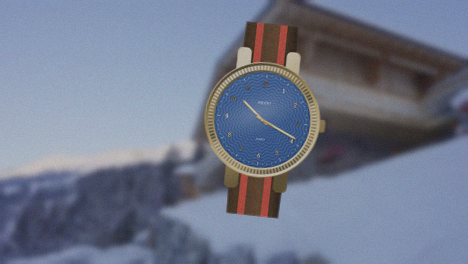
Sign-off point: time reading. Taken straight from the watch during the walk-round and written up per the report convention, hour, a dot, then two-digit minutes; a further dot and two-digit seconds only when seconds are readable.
10.19
